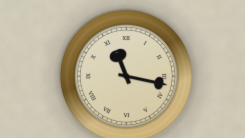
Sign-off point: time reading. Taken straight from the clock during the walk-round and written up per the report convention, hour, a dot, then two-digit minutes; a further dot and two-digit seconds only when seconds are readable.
11.17
